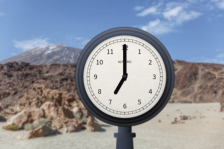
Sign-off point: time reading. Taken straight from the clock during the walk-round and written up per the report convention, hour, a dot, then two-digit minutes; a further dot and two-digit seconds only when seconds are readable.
7.00
